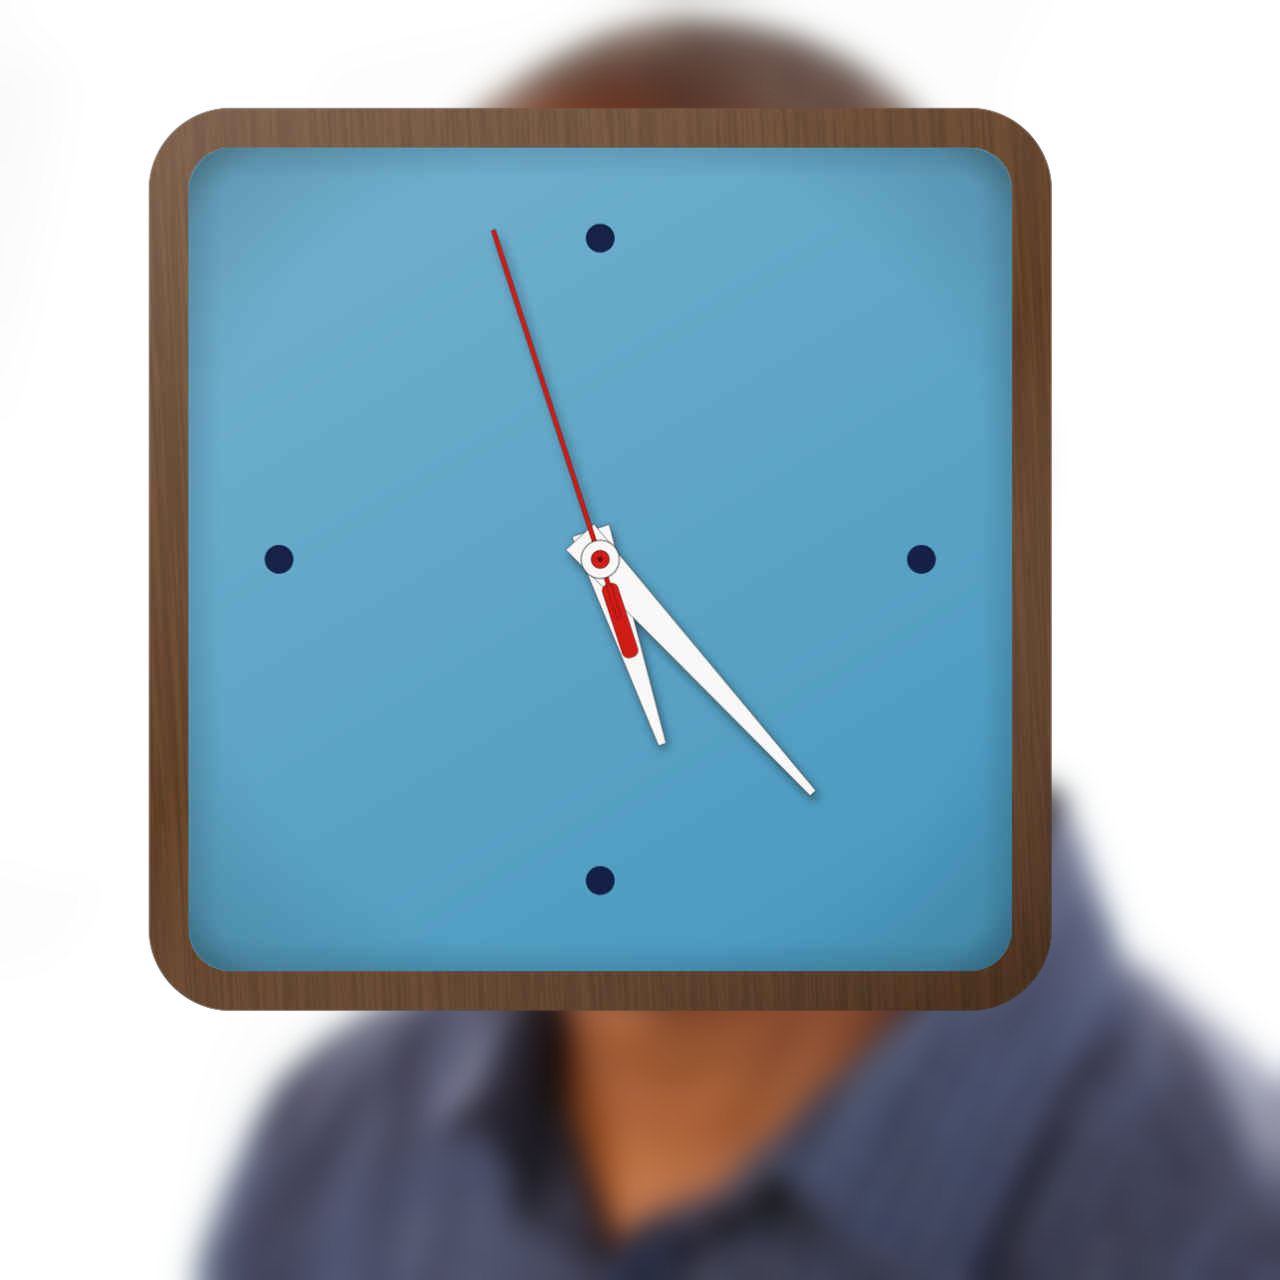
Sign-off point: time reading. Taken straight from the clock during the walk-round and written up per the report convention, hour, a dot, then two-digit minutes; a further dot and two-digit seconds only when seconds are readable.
5.22.57
